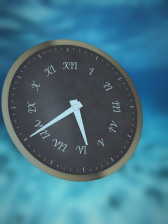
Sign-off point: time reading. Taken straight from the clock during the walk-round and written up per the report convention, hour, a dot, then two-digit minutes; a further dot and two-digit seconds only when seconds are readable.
5.40
